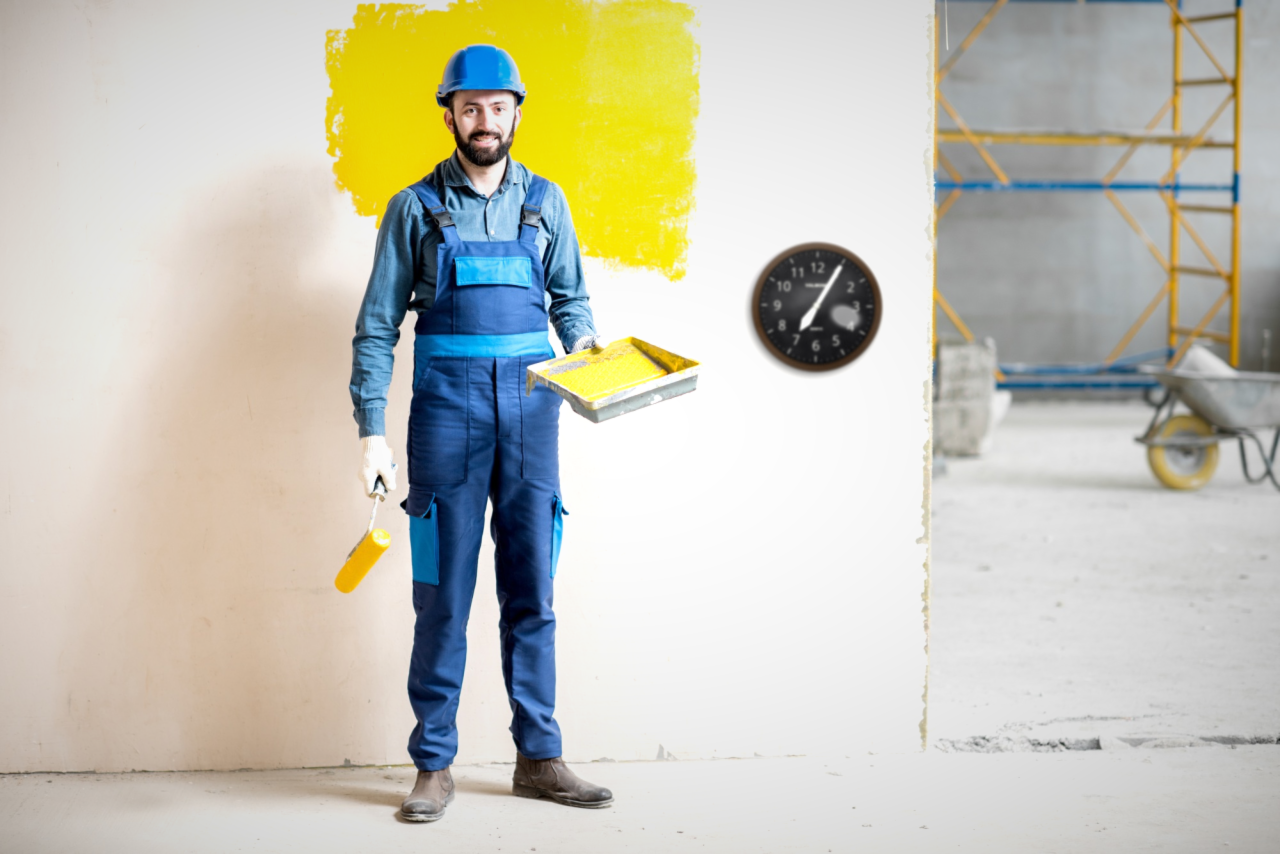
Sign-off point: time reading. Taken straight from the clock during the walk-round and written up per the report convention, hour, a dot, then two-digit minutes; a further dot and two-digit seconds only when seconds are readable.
7.05
